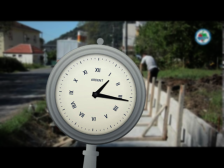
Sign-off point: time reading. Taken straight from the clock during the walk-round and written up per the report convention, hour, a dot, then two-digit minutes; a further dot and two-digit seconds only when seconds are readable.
1.16
